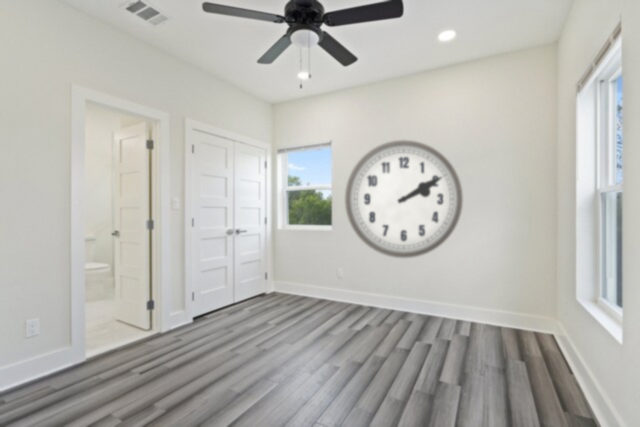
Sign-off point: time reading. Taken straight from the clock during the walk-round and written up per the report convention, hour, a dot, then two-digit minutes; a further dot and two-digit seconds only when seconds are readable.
2.10
